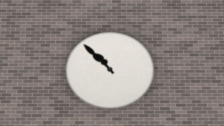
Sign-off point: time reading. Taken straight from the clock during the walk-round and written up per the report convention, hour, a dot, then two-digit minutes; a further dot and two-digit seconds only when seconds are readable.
10.53
